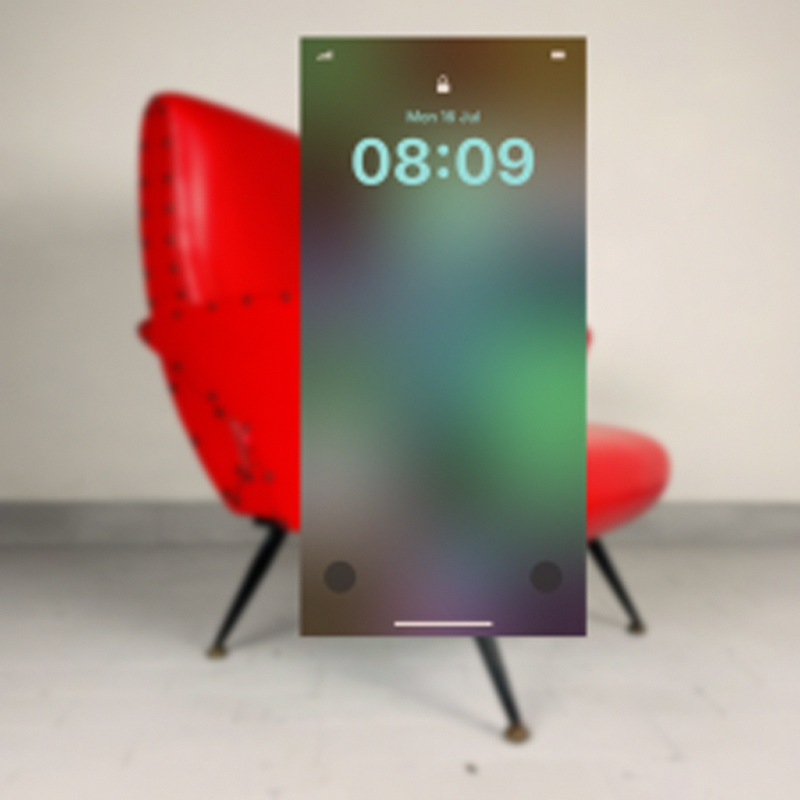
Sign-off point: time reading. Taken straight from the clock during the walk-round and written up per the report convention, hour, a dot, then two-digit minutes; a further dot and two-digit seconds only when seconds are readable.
8.09
